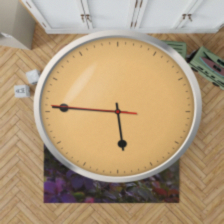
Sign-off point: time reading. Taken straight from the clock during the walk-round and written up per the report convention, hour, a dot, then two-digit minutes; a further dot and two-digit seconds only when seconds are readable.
5.45.46
